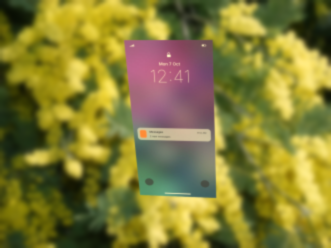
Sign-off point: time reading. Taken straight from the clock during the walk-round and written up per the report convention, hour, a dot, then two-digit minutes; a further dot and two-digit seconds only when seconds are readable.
12.41
